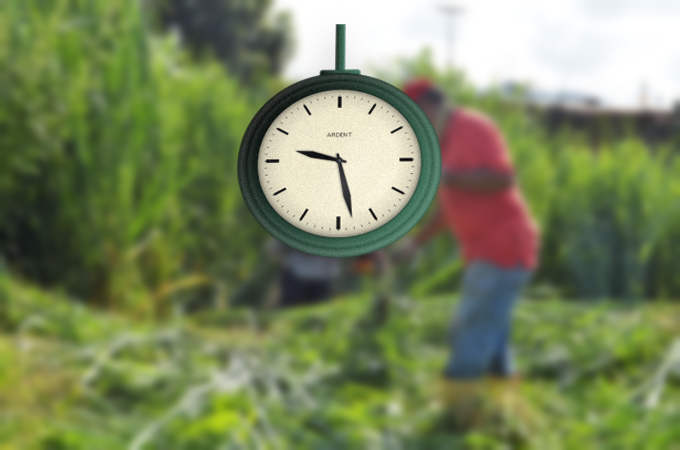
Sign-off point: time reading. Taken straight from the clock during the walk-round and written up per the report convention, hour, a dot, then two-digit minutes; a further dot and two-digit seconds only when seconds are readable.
9.28
